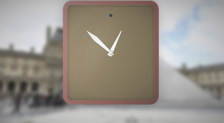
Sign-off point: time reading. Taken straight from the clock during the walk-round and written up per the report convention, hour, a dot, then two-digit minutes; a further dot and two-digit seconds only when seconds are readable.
12.52
